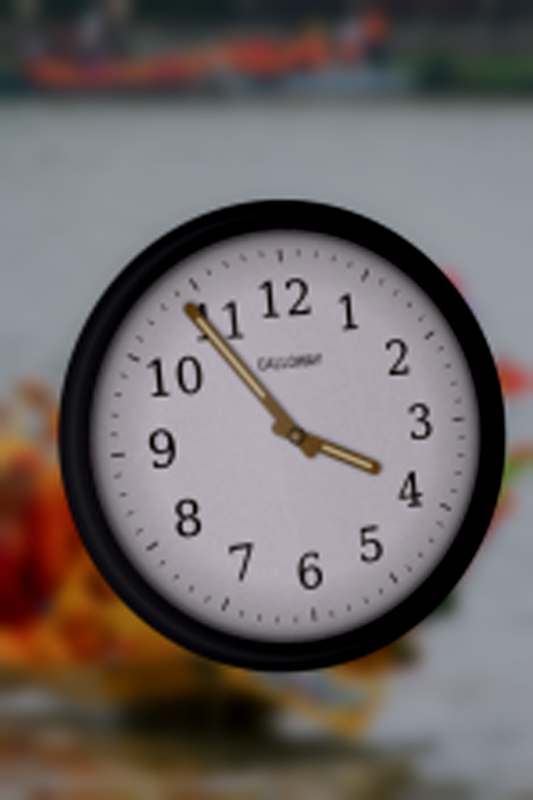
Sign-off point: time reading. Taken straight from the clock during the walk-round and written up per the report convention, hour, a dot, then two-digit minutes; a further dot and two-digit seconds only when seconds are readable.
3.54
